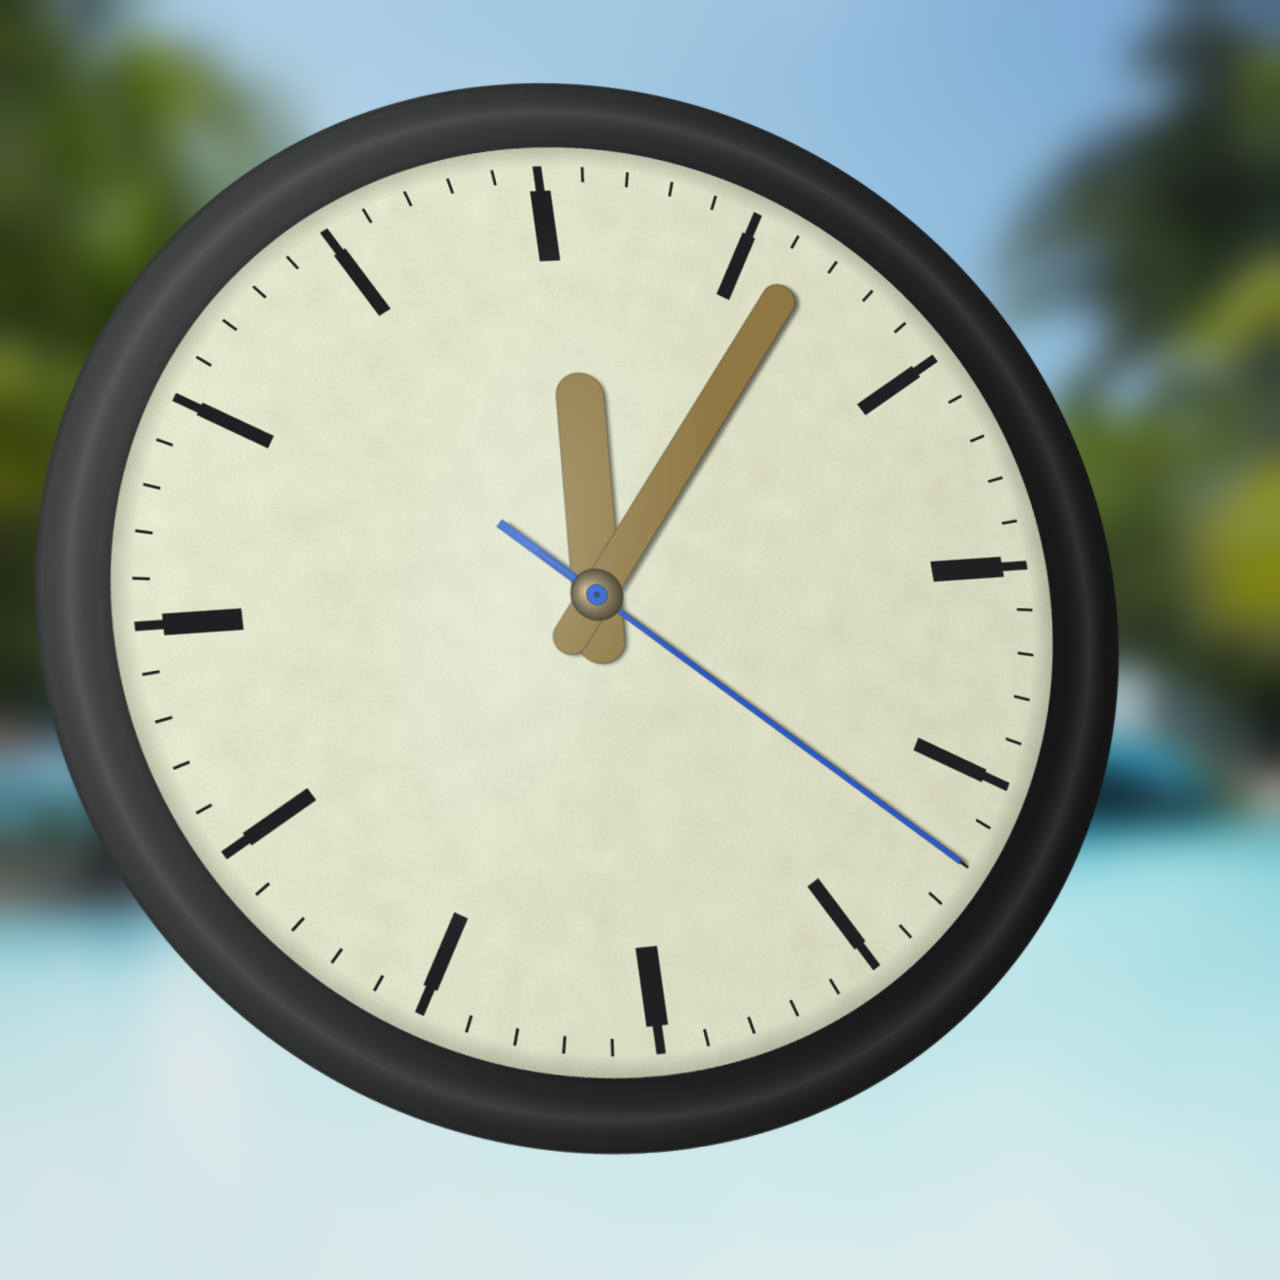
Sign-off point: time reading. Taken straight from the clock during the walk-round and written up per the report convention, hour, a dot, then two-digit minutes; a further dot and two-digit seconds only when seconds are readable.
12.06.22
